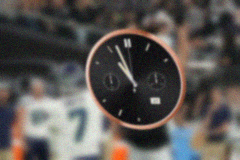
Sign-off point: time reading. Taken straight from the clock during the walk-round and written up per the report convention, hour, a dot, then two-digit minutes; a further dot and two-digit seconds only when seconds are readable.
10.57
